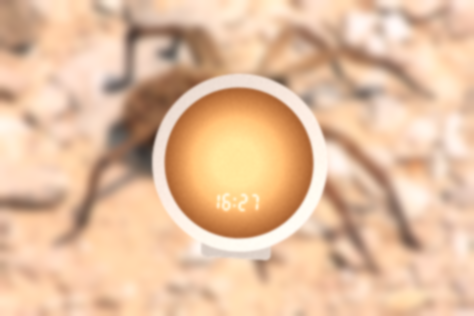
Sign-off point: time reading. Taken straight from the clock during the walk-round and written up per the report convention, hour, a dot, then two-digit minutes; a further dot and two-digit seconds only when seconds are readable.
16.27
